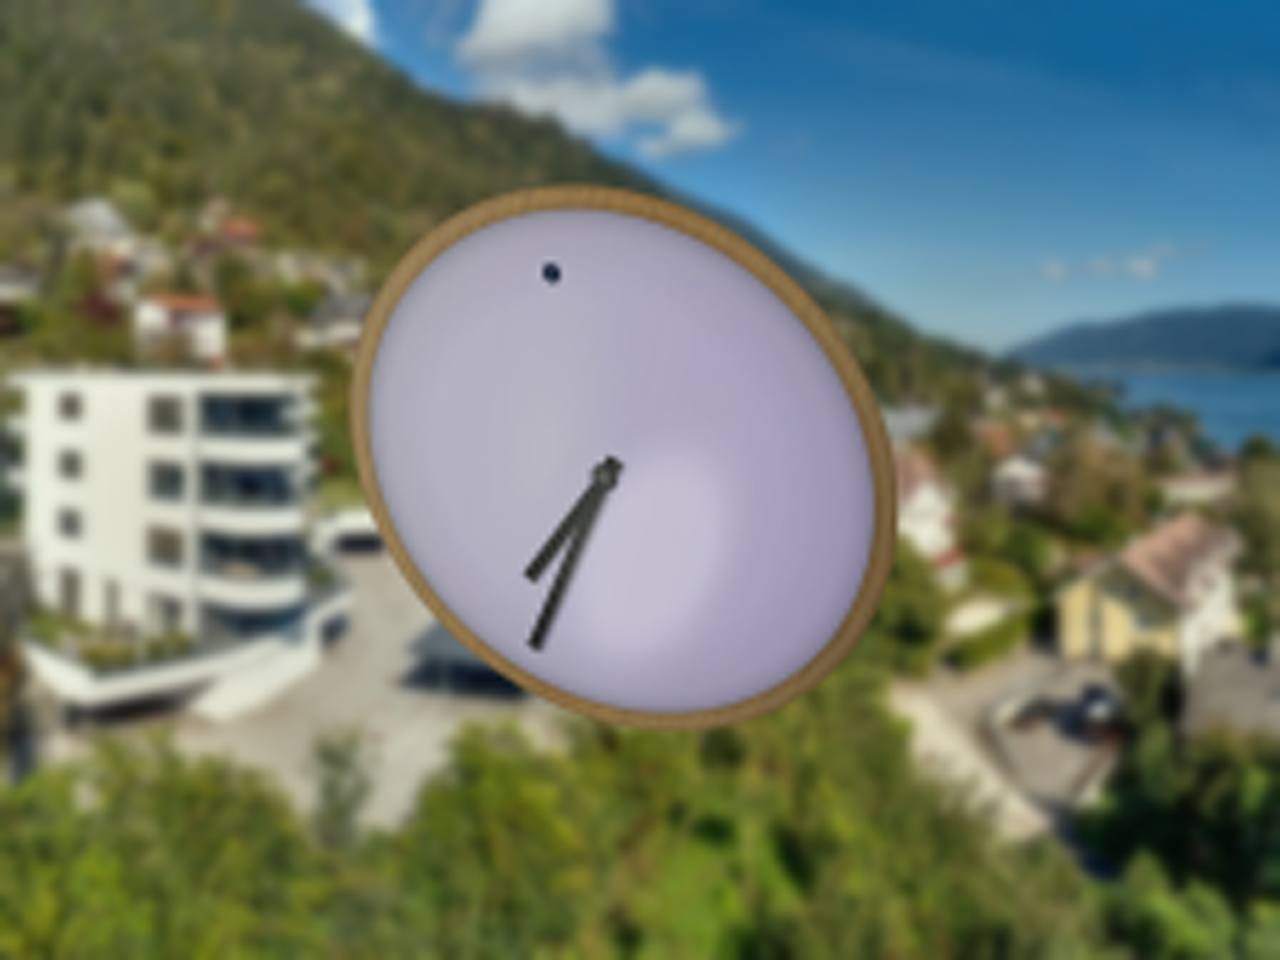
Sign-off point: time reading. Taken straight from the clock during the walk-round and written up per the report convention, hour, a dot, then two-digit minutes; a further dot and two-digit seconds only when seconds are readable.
7.36
